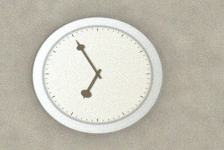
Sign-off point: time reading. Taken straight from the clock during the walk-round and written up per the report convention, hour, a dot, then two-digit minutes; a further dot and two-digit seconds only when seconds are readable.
6.55
